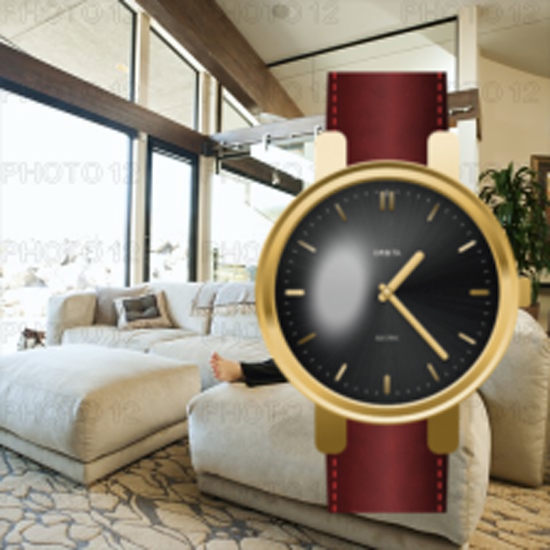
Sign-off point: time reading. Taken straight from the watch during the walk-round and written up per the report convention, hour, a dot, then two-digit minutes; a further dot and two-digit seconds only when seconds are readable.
1.23
